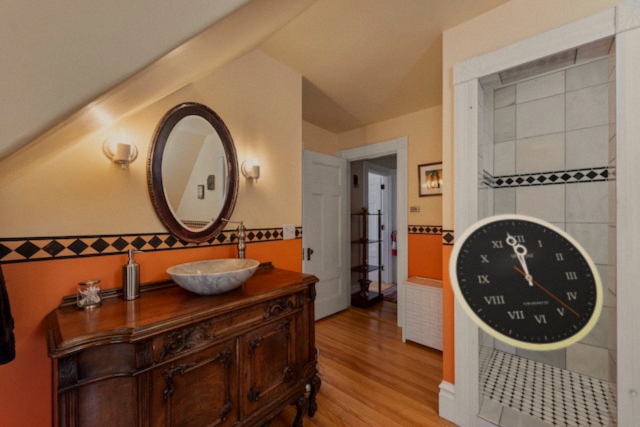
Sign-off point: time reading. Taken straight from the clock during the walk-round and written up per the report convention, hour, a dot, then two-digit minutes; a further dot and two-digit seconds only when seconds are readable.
11.58.23
